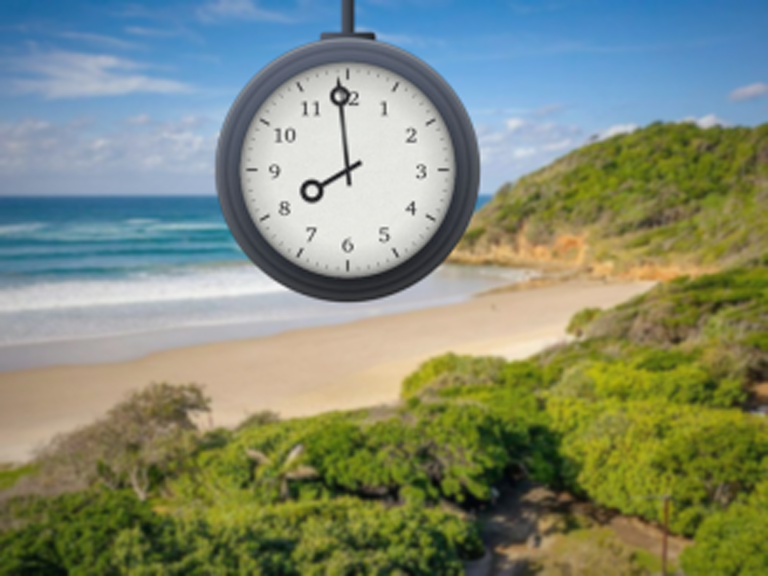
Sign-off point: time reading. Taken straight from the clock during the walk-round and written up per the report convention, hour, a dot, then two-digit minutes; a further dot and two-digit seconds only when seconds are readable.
7.59
